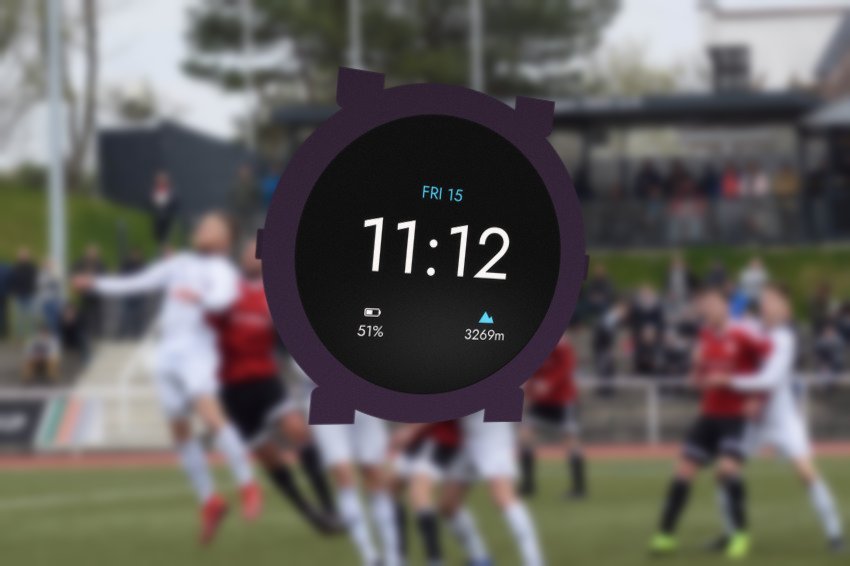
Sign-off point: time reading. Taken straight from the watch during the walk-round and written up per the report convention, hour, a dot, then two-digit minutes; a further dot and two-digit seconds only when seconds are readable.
11.12
